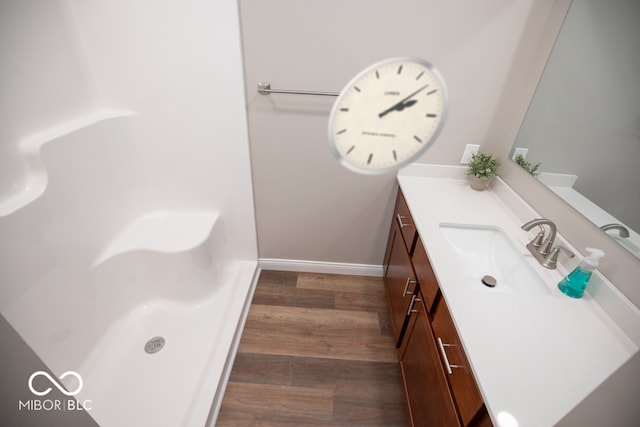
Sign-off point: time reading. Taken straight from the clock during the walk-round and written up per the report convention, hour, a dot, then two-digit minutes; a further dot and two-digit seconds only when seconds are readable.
2.08
